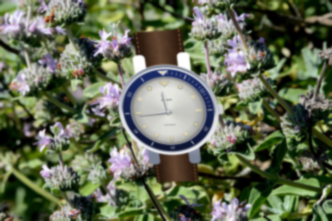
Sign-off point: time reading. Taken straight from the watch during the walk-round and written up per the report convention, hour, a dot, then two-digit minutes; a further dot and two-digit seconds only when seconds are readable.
11.44
